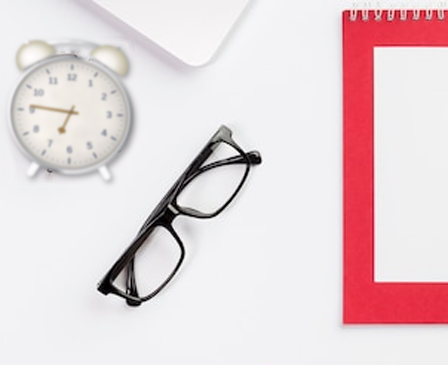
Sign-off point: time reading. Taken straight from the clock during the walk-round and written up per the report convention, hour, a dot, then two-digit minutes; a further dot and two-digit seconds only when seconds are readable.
6.46
